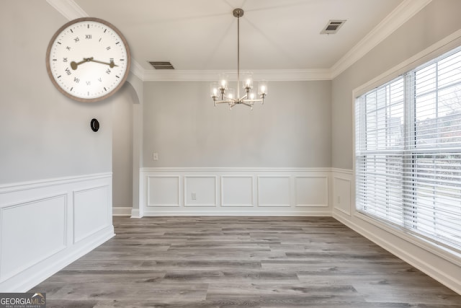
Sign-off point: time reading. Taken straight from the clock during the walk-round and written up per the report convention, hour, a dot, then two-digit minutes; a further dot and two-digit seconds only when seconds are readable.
8.17
